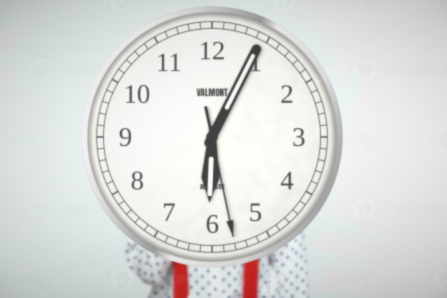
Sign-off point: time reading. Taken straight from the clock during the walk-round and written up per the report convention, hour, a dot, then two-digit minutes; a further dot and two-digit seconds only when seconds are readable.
6.04.28
